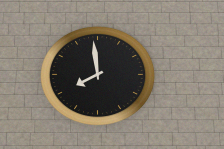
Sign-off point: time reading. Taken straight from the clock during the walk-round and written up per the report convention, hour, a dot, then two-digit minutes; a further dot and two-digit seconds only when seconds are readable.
7.59
